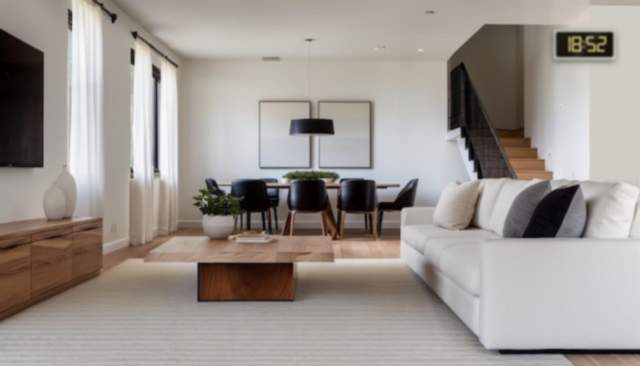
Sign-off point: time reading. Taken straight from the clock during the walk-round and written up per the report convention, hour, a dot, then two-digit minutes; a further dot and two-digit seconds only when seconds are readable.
18.52
